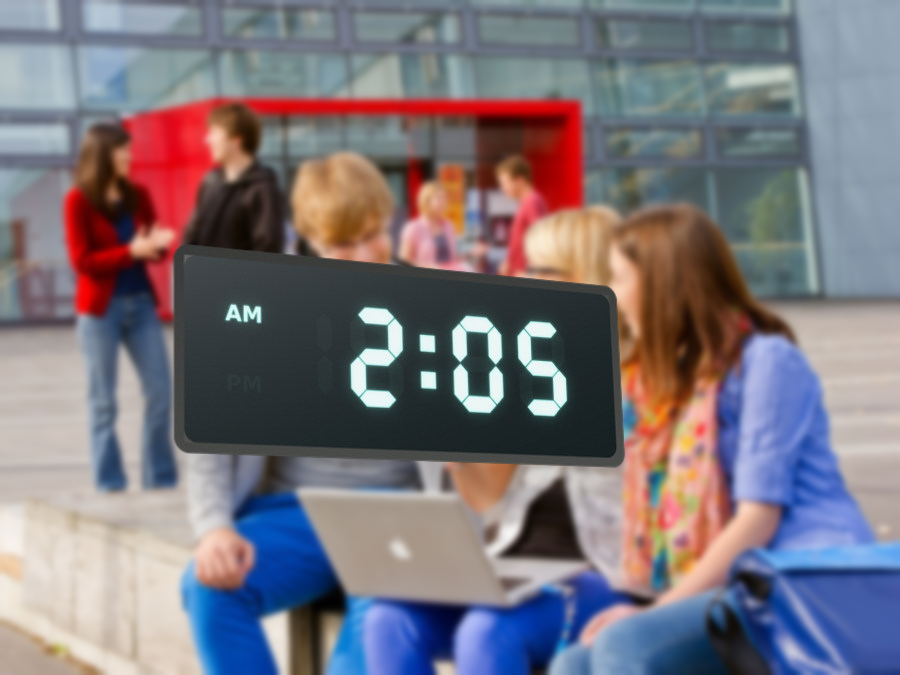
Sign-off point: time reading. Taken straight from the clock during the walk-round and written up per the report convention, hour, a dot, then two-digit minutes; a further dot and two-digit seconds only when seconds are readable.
2.05
